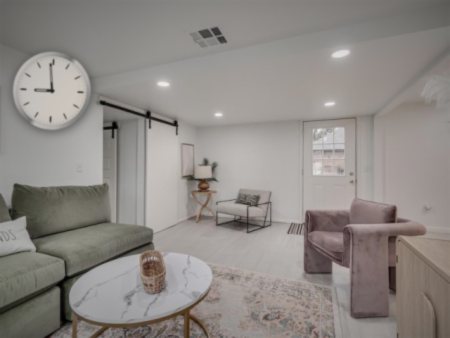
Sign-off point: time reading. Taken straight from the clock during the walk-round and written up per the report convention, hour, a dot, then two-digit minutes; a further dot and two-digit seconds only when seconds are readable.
8.59
